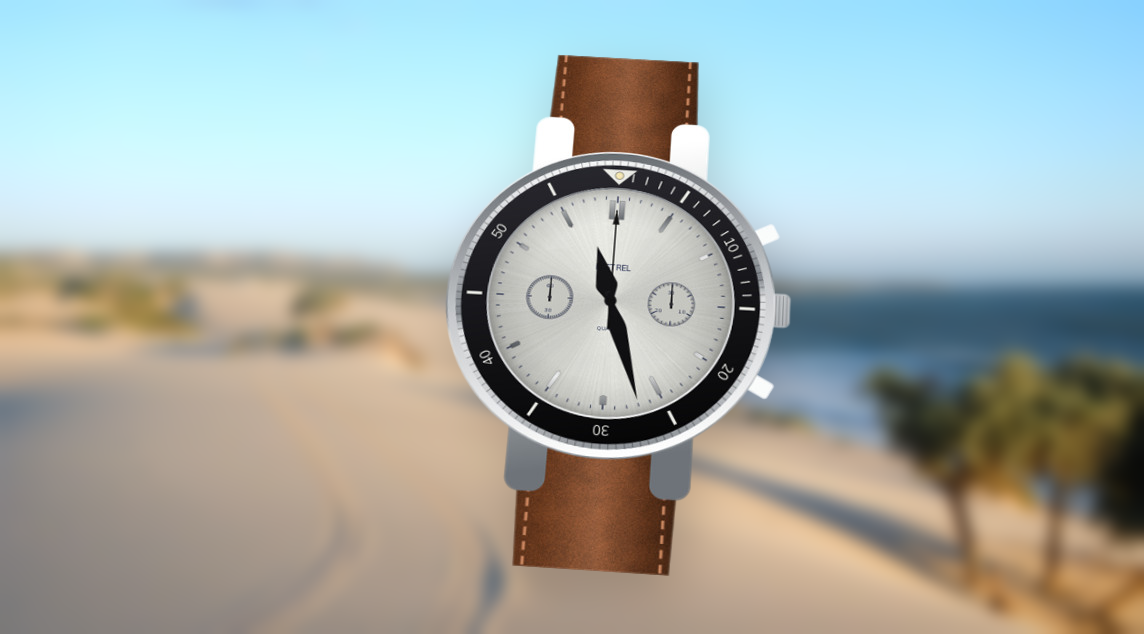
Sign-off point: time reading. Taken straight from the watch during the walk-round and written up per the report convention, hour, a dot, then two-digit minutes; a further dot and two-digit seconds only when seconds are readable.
11.27
